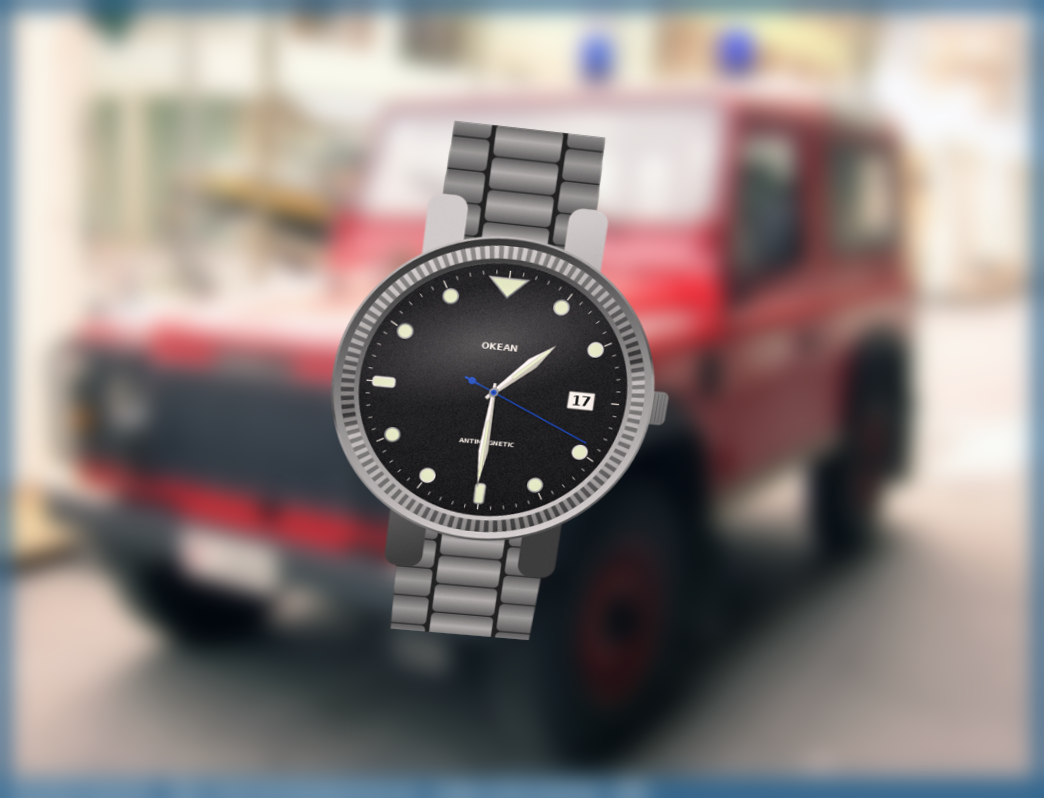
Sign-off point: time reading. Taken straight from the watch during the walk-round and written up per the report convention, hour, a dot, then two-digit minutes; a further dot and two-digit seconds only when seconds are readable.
1.30.19
